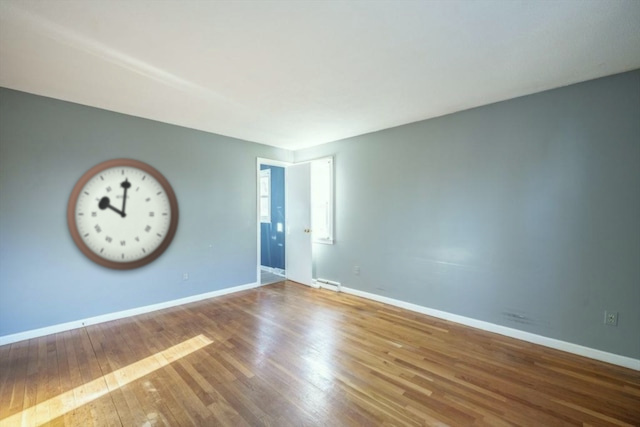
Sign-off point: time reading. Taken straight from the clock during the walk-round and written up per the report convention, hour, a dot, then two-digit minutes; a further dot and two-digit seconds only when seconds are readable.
10.01
